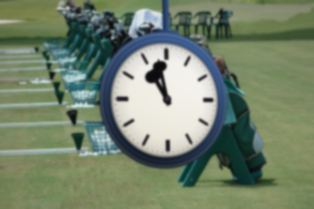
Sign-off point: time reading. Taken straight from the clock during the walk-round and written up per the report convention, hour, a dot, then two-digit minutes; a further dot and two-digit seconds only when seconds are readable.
10.58
